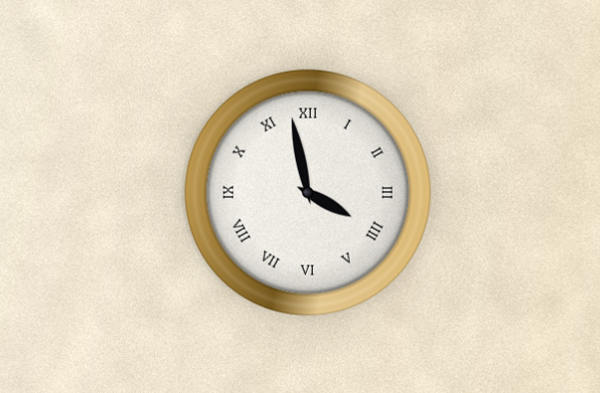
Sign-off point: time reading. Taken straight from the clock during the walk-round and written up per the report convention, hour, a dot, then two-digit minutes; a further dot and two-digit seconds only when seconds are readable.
3.58
